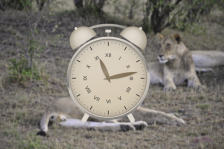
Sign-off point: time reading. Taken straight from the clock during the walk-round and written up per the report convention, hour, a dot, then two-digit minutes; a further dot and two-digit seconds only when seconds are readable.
11.13
